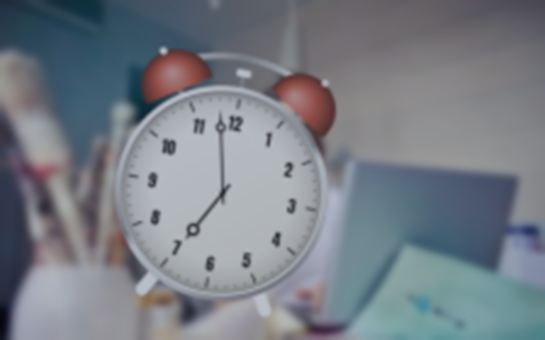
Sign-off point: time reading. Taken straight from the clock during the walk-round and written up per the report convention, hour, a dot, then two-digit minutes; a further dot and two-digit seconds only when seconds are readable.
6.58
